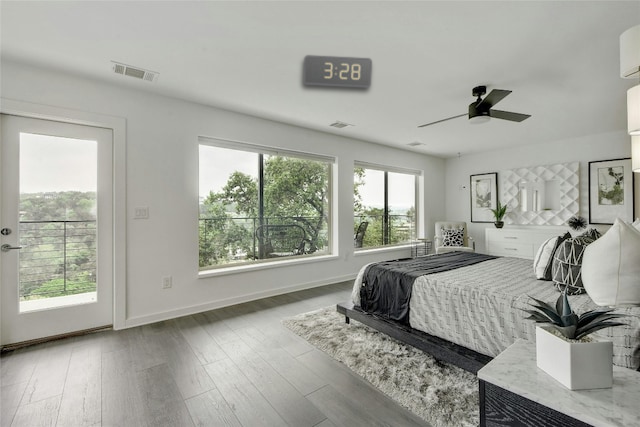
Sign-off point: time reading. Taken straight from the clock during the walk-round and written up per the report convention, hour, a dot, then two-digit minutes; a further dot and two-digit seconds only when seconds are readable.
3.28
